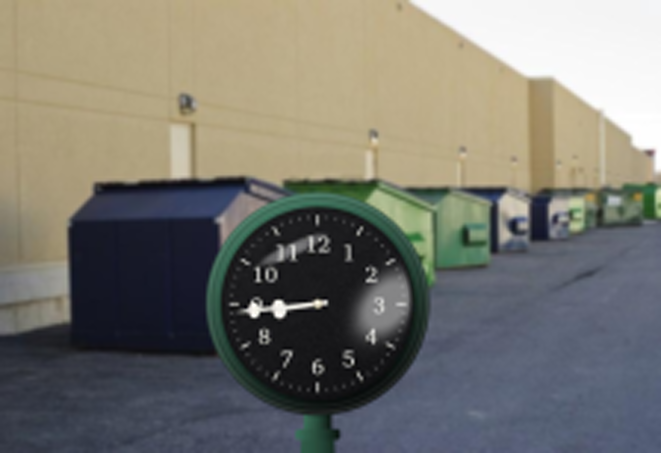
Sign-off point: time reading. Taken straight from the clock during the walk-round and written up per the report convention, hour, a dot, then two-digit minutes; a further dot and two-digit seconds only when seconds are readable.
8.44
